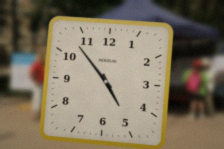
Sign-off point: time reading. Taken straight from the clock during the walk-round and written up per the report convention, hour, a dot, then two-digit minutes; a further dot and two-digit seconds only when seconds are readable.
4.53
